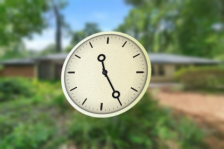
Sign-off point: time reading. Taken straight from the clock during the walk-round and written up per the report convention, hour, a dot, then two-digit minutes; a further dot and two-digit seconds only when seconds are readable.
11.25
